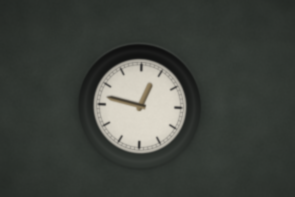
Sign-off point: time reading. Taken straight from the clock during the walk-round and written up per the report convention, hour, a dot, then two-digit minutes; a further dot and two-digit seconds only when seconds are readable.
12.47
